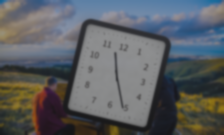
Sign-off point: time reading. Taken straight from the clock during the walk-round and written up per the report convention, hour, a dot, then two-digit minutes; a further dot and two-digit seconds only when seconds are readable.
11.26
